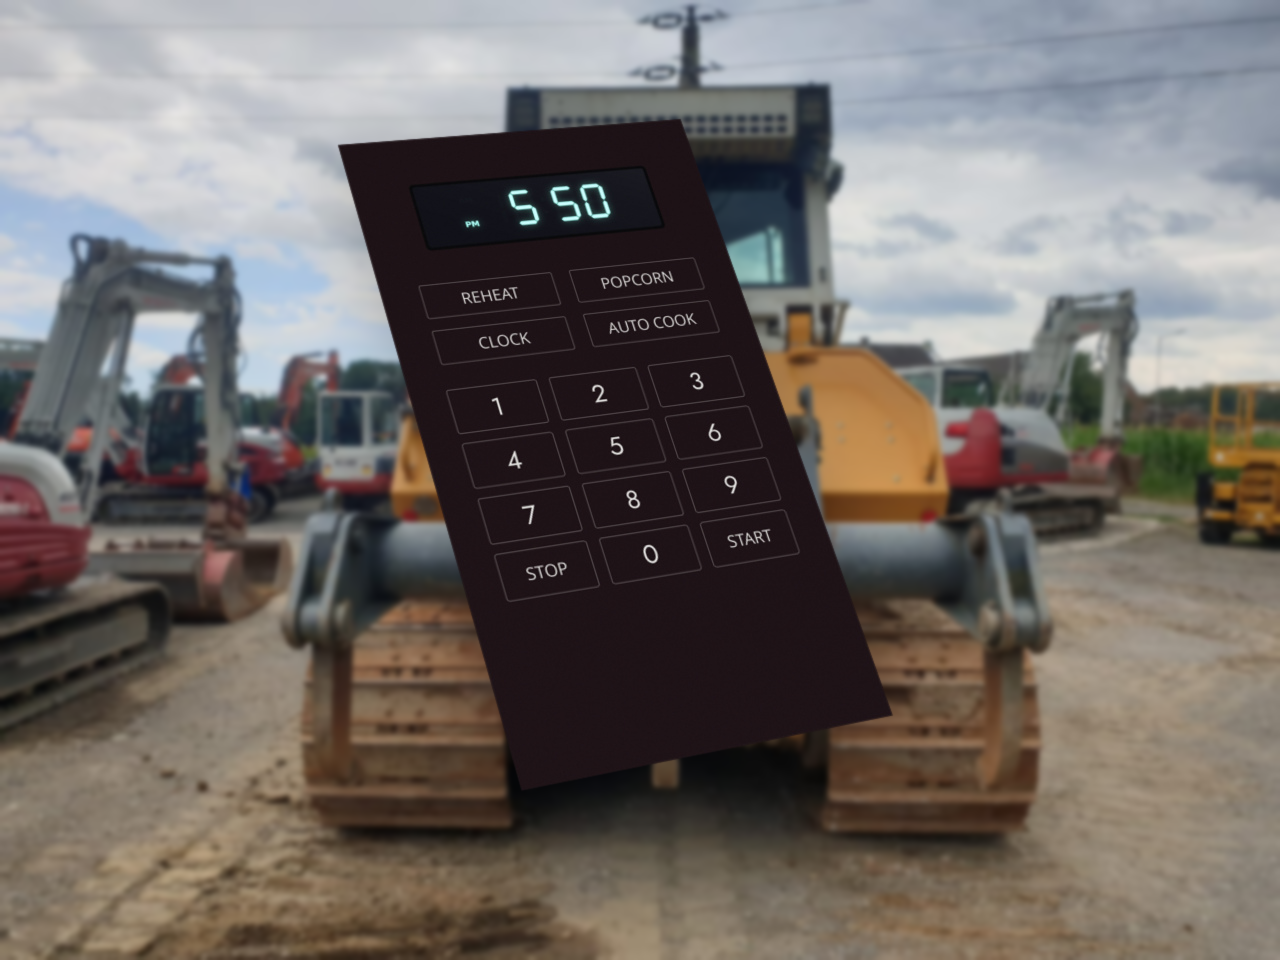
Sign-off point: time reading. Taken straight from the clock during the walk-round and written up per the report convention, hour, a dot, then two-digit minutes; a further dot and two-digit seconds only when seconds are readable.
5.50
